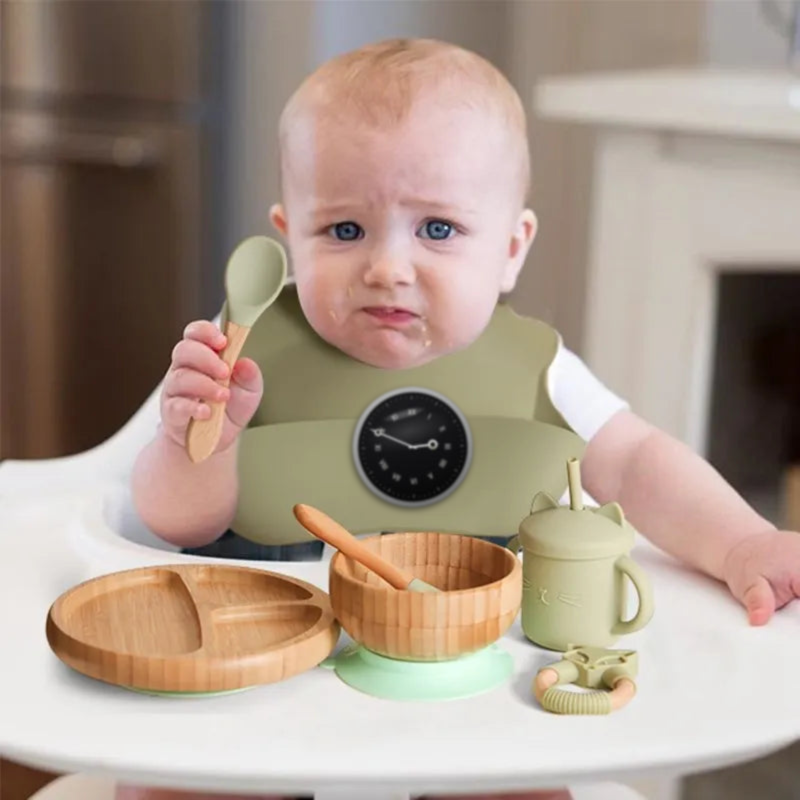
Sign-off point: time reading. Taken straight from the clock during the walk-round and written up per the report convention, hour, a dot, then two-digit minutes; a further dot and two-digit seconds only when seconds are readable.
2.49
